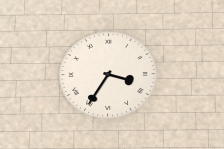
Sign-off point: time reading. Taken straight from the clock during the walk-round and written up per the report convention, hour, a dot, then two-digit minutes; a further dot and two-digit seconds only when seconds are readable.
3.35
